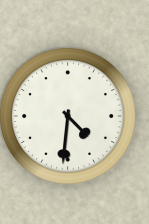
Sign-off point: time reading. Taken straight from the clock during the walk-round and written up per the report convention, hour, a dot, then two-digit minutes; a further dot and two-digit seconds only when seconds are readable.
4.31
